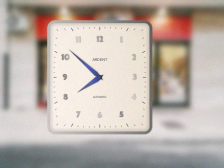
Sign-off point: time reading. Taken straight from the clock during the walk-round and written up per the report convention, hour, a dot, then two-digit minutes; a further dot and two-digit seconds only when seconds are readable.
7.52
